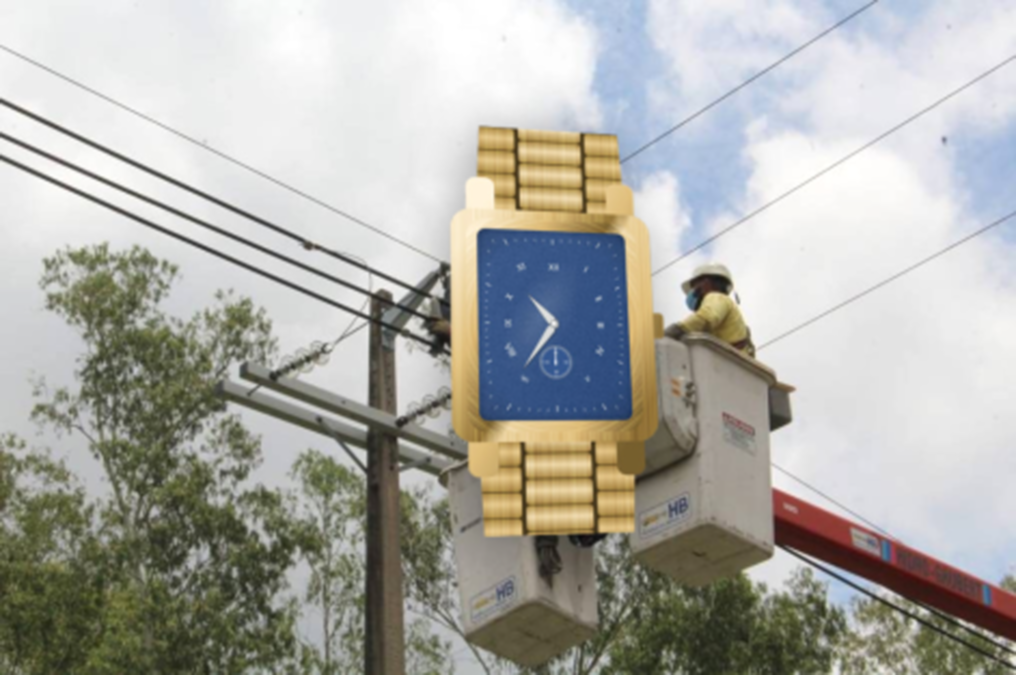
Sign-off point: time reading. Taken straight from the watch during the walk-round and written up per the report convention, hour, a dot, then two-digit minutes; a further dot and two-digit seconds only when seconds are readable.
10.36
